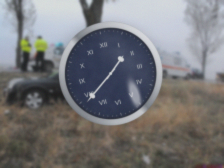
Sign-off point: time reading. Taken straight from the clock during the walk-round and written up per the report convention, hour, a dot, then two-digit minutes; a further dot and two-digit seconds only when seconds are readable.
1.39
